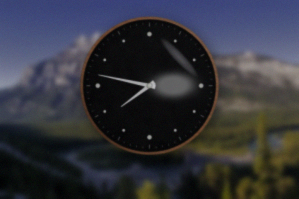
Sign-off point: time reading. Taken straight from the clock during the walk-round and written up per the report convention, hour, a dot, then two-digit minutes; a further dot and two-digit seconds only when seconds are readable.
7.47
